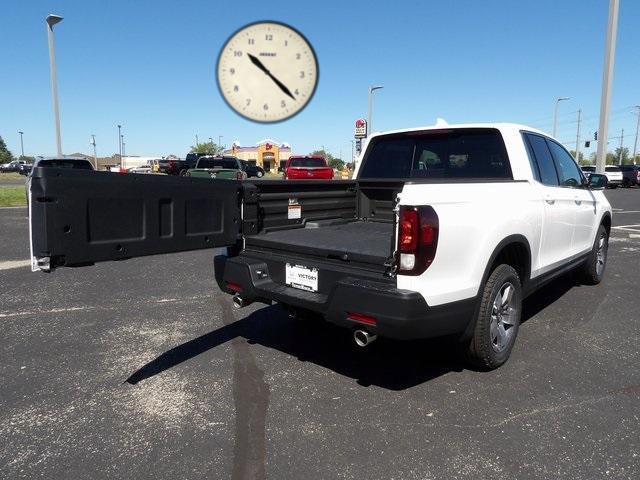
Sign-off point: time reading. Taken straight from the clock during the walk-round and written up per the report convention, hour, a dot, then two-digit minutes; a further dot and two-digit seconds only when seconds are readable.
10.22
